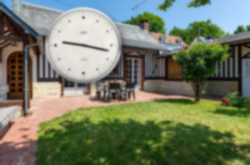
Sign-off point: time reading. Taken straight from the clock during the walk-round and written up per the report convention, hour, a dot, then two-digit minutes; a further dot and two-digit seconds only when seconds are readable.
9.17
